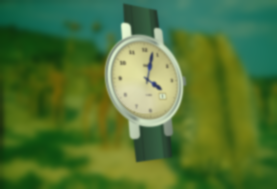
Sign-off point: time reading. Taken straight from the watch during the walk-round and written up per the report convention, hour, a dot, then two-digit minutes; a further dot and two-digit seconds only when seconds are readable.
4.03
